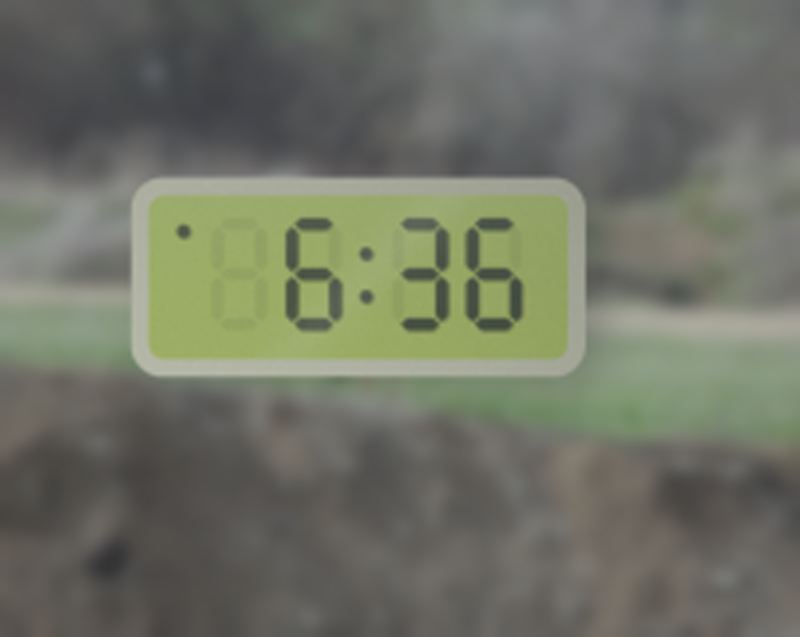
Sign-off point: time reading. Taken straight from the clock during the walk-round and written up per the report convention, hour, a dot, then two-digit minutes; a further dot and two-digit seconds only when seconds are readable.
6.36
